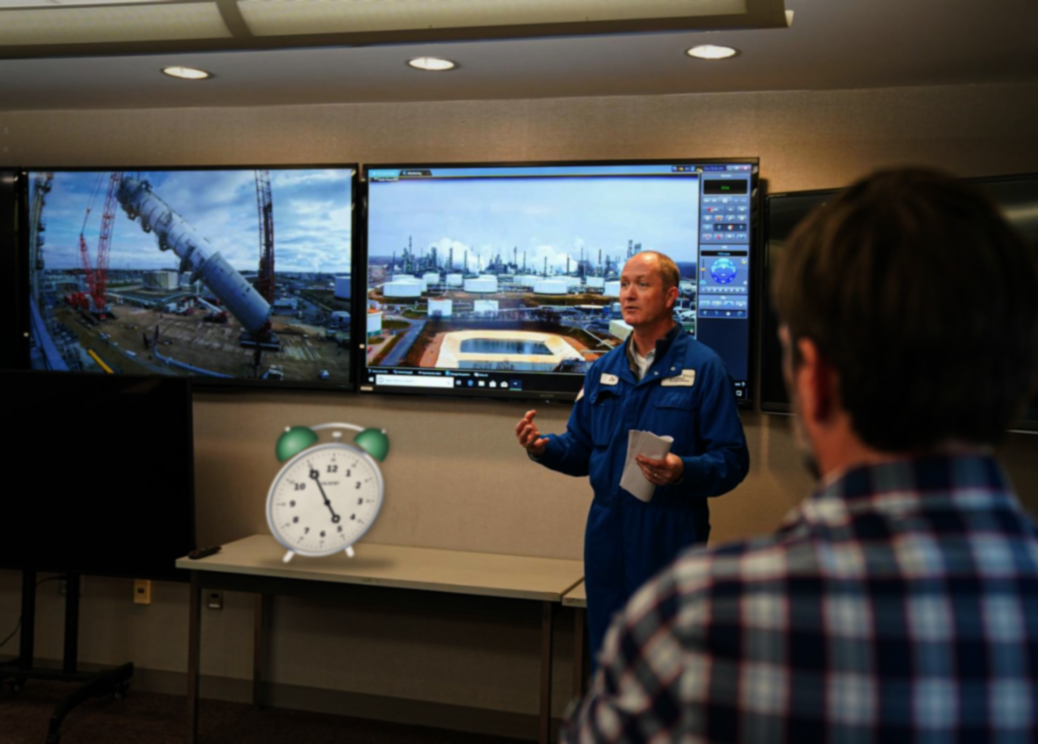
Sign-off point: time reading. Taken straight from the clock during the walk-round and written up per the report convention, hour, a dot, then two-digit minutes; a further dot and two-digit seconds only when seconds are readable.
4.55
